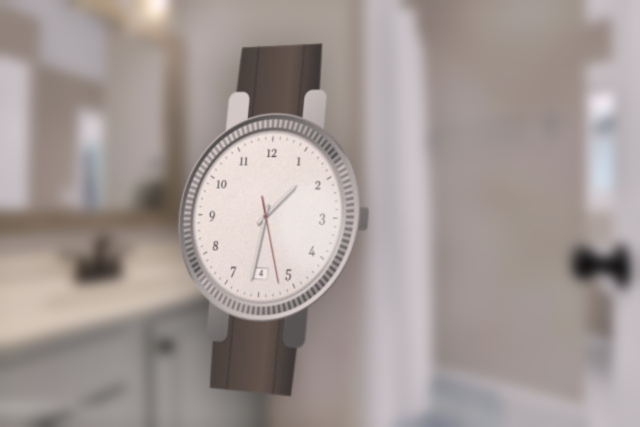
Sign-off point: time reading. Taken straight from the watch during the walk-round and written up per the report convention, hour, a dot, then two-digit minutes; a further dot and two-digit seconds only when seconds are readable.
1.31.27
